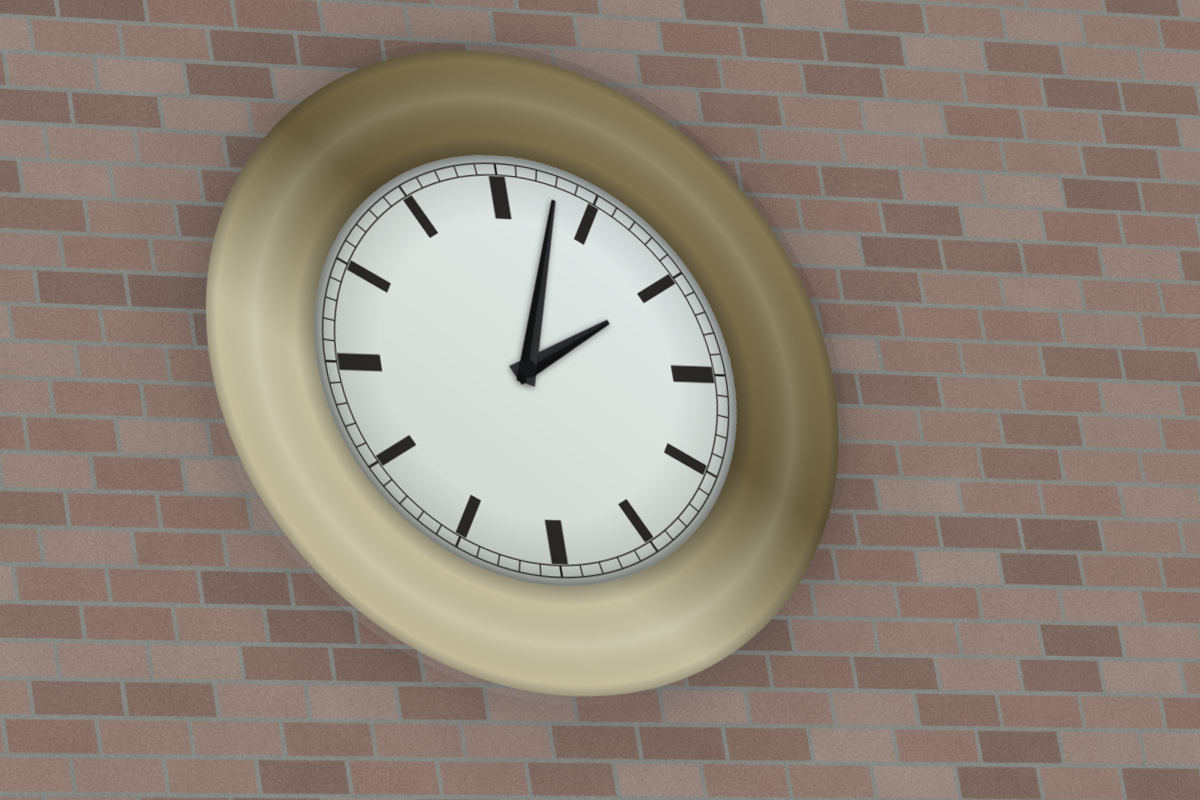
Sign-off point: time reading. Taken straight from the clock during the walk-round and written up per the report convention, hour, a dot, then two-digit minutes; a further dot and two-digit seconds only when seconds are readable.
2.03
